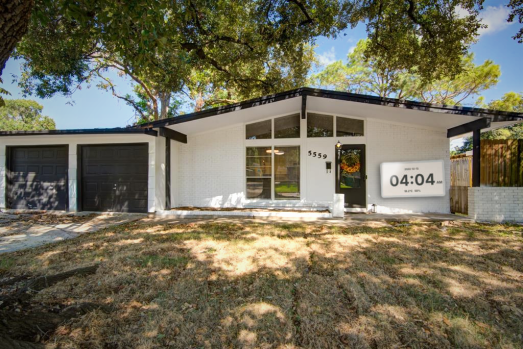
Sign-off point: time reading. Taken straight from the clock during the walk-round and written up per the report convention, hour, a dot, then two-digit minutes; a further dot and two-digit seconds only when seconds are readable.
4.04
